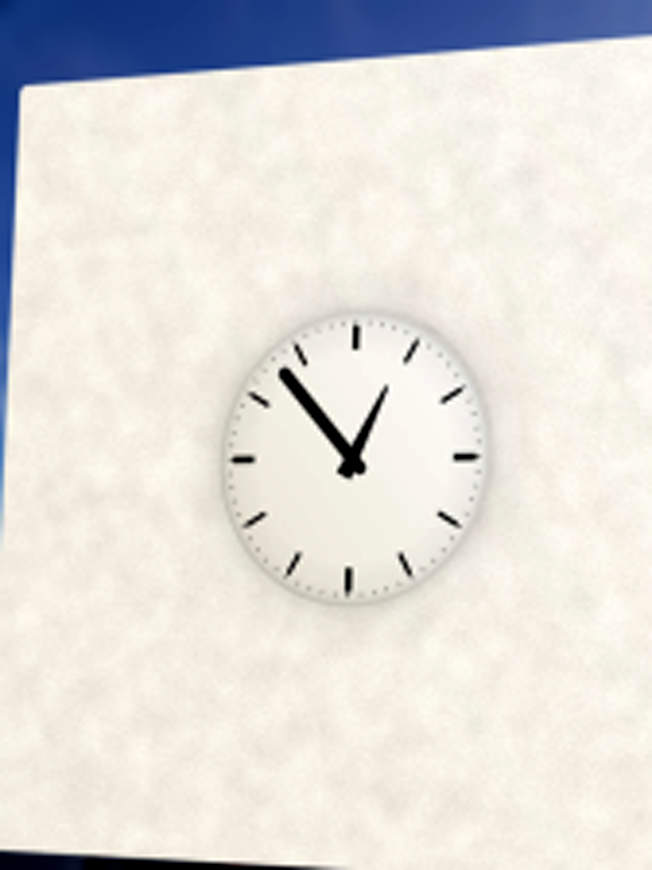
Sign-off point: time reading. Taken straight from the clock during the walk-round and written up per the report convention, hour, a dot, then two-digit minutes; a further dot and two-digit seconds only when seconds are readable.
12.53
